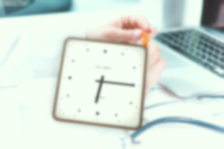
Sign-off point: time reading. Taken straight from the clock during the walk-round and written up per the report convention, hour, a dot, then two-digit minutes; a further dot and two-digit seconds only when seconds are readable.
6.15
